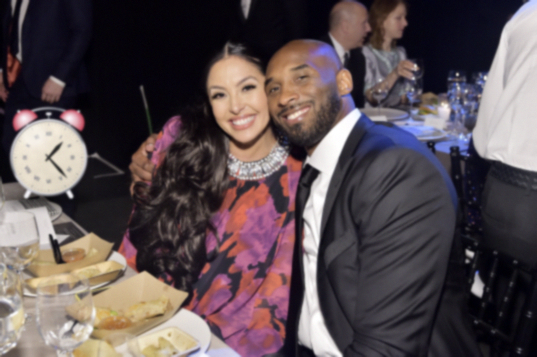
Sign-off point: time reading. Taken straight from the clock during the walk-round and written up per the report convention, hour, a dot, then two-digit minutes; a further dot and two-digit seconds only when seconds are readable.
1.23
